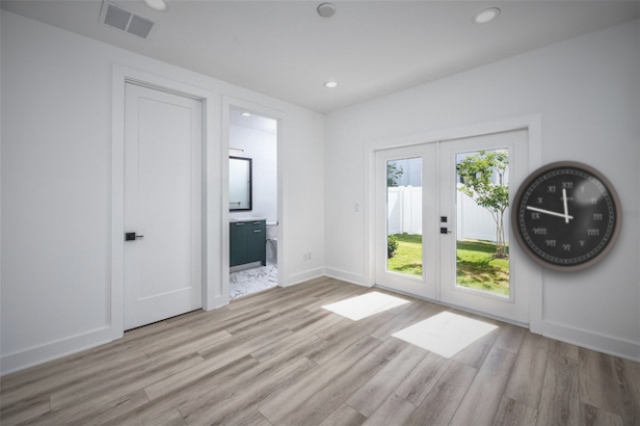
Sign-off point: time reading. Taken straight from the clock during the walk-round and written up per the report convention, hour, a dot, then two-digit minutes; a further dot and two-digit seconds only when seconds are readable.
11.47
